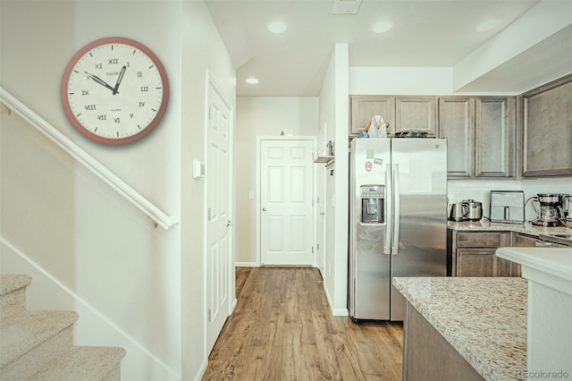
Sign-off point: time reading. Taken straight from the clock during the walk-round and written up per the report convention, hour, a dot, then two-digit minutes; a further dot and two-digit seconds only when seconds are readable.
12.51
